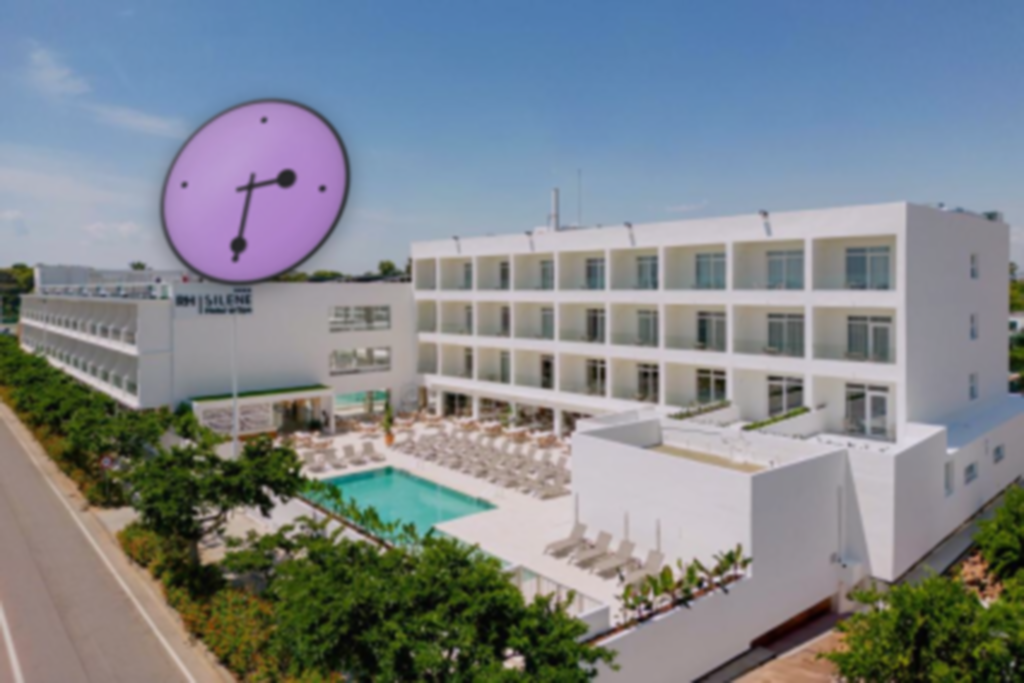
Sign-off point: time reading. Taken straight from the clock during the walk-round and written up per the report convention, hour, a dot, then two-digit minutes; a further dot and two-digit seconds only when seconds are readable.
2.30
